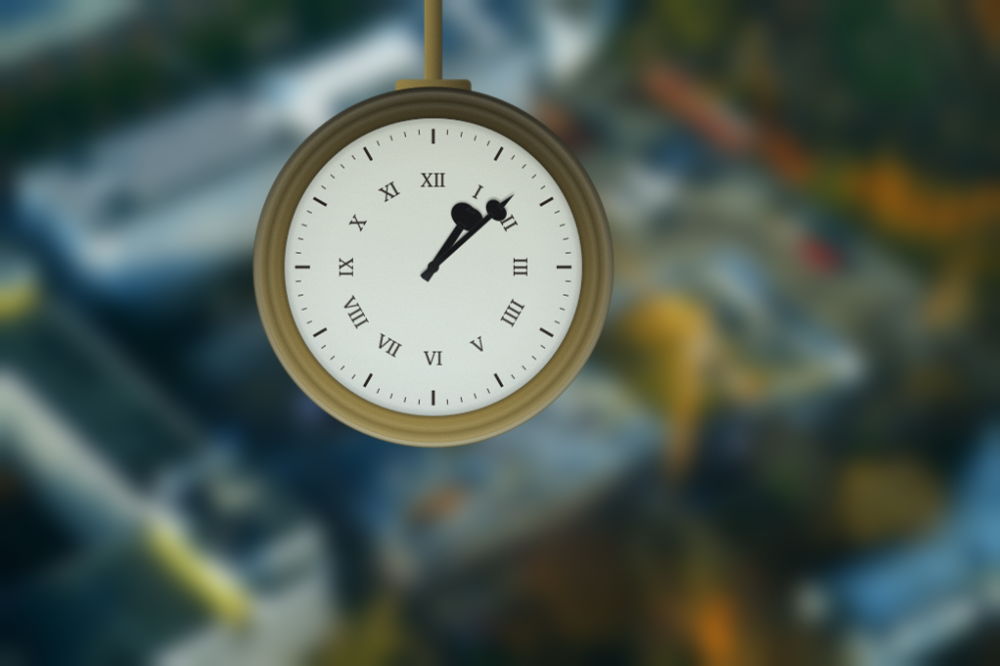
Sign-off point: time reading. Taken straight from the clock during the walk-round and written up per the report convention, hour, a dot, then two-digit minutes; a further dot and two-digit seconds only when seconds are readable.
1.08
